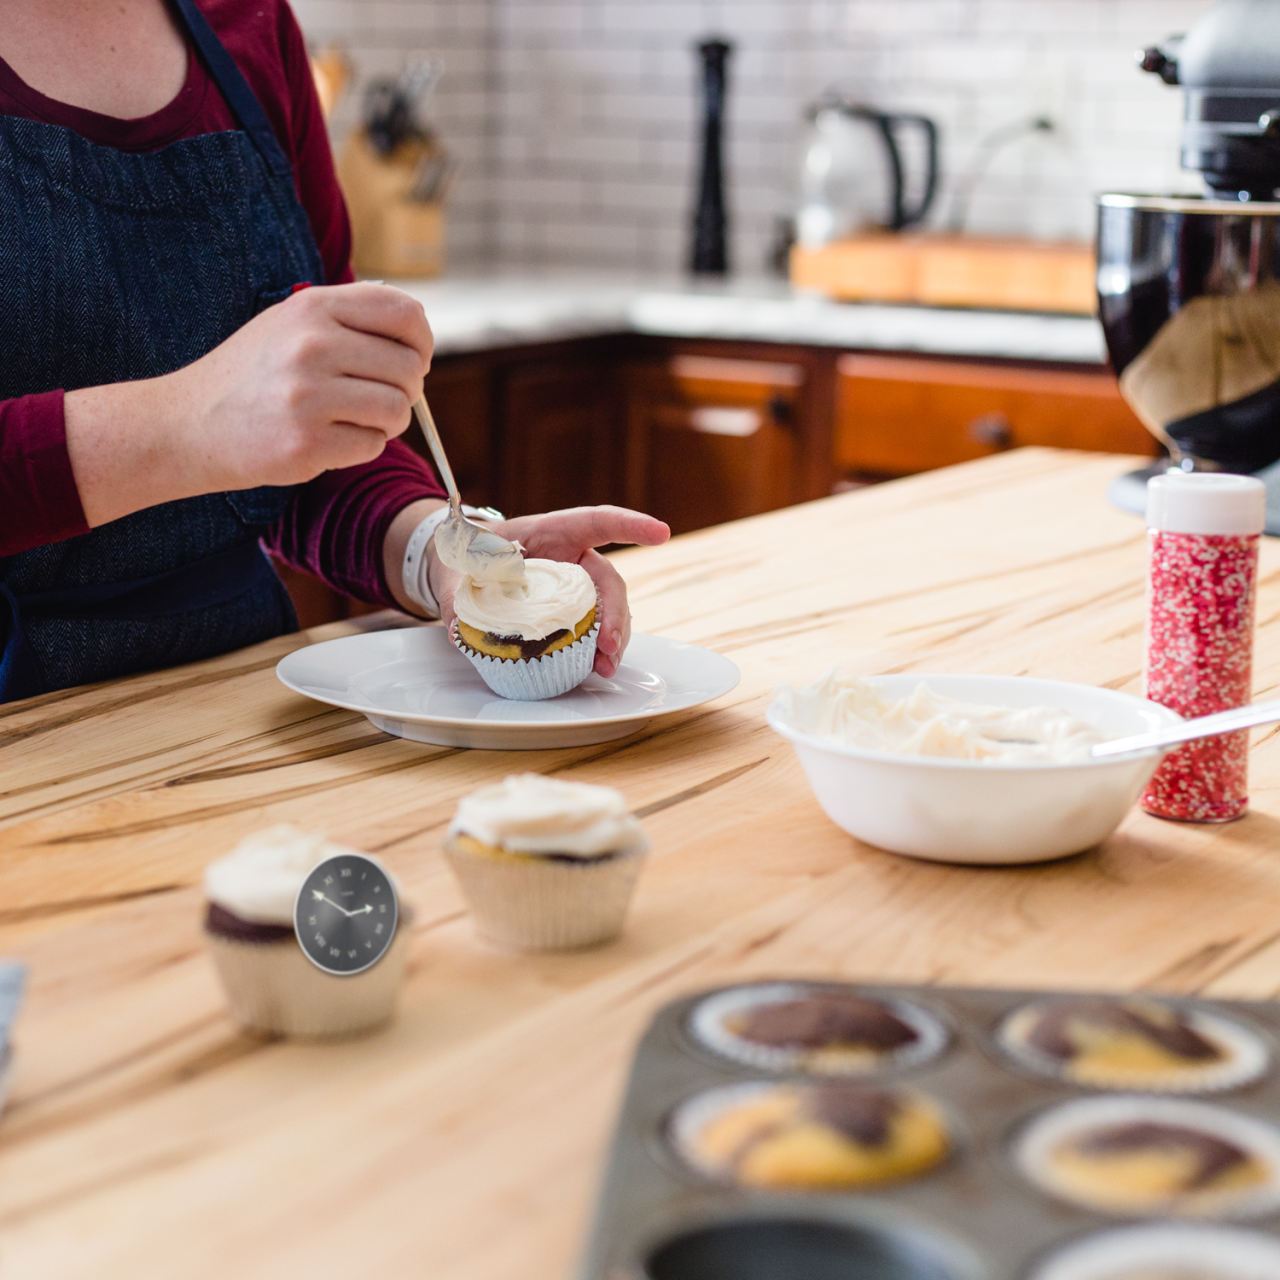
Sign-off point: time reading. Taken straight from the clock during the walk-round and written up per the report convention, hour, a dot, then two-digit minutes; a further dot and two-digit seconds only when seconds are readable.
2.51
